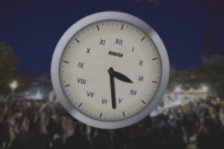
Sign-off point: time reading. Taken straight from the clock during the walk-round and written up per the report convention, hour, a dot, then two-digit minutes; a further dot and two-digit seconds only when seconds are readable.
3.27
